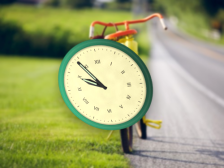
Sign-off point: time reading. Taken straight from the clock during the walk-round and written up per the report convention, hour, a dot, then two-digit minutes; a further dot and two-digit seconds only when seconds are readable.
9.54
